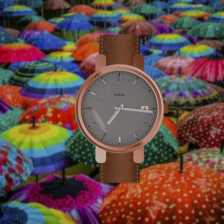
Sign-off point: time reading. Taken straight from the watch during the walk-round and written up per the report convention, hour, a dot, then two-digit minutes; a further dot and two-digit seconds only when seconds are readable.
7.16
